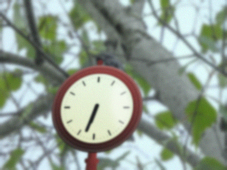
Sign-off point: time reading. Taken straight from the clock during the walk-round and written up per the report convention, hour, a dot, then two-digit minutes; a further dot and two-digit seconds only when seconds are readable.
6.33
